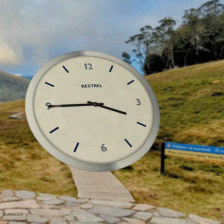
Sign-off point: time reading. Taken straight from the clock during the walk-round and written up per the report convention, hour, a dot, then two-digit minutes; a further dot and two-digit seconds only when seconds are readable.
3.45
